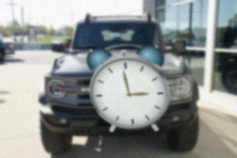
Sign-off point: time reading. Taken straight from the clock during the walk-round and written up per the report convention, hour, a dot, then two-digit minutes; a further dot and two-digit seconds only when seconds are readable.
2.59
